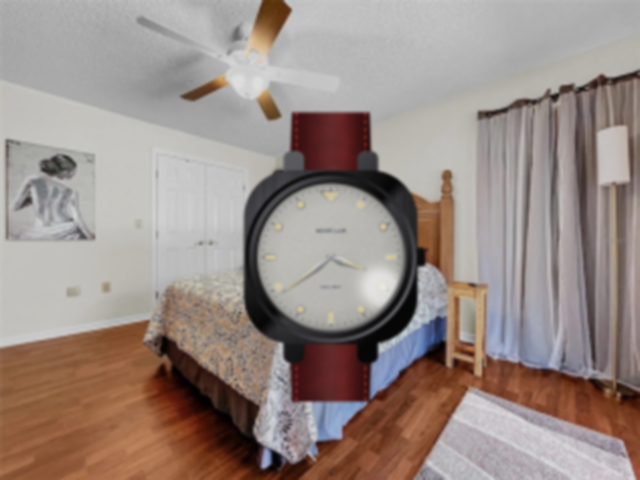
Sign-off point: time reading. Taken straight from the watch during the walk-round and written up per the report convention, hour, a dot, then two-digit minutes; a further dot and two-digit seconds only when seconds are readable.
3.39
